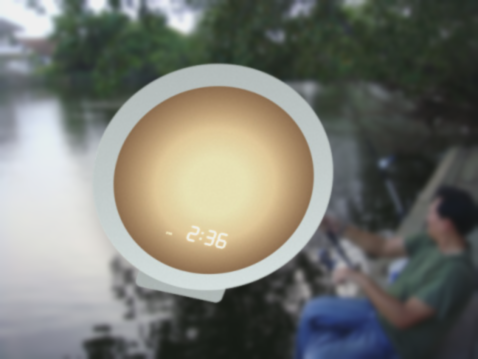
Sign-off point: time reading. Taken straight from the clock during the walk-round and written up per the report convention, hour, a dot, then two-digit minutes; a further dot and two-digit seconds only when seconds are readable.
2.36
